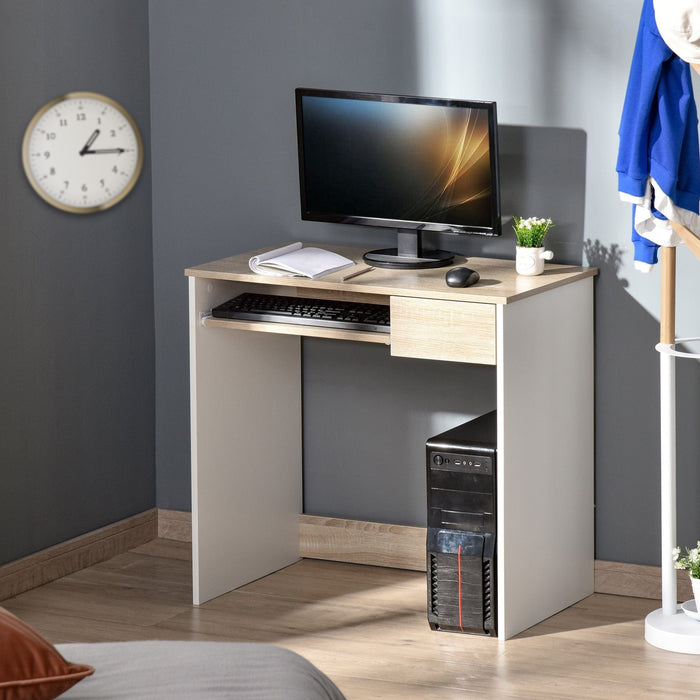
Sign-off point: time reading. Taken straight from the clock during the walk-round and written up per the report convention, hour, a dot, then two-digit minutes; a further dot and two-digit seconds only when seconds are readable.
1.15
